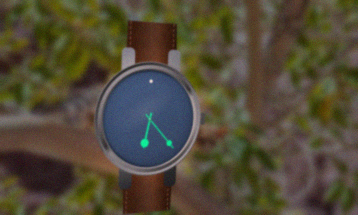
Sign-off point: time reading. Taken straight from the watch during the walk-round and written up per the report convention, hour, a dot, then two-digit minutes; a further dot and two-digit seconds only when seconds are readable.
6.23
